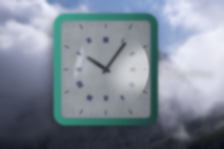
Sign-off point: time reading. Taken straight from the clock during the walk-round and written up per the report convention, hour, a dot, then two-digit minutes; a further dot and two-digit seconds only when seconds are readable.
10.06
